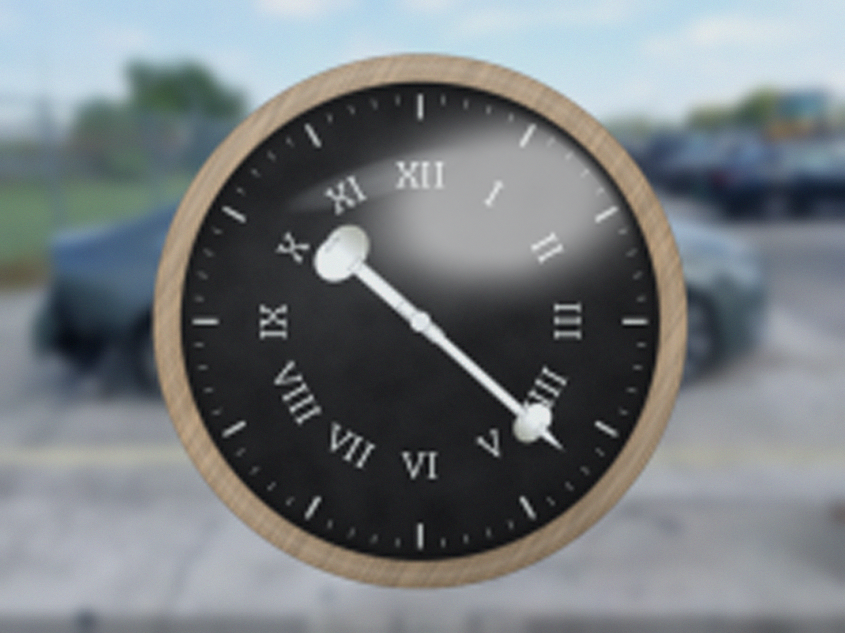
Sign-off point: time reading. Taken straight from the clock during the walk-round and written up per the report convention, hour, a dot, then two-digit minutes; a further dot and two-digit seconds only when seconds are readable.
10.22
